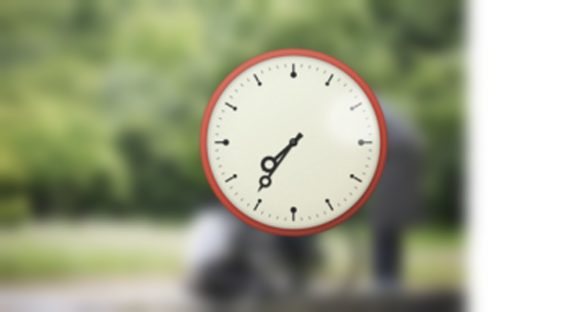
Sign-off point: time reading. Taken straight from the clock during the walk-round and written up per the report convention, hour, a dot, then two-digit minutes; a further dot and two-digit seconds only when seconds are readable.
7.36
